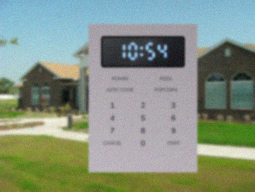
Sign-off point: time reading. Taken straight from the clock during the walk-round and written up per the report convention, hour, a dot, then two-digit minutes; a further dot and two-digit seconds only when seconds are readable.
10.54
